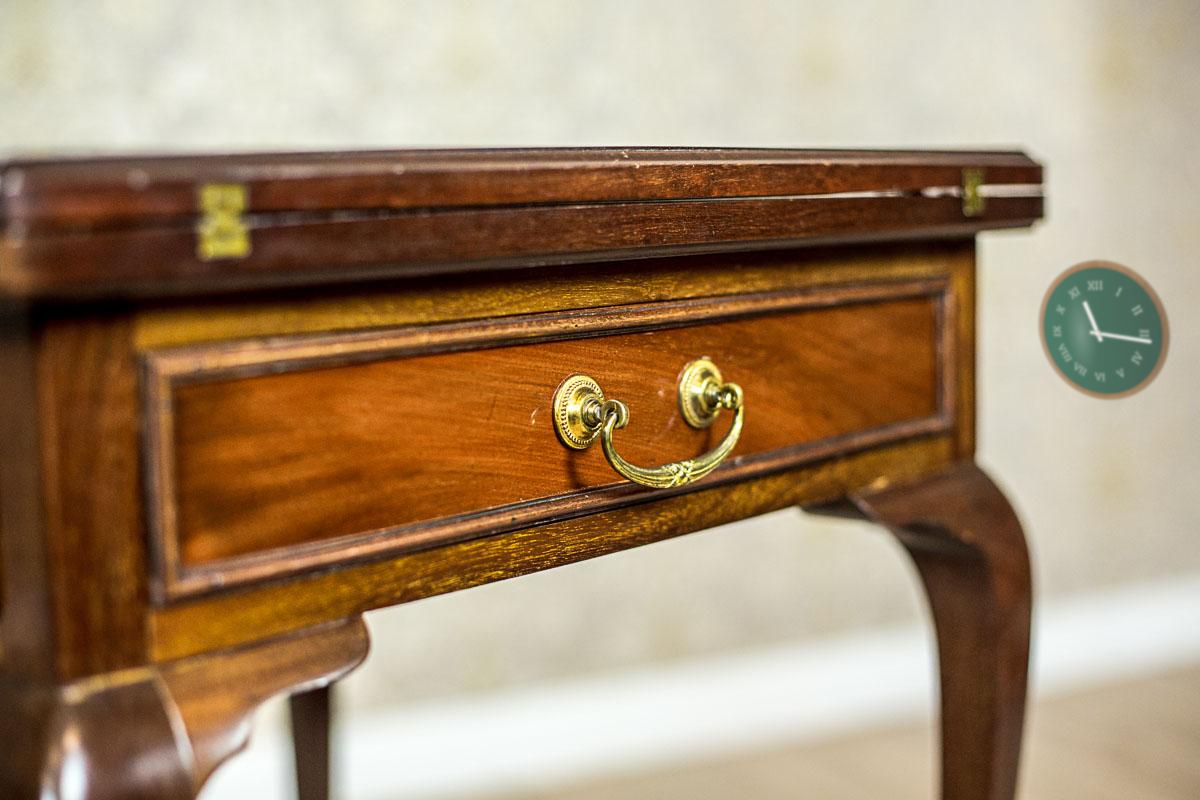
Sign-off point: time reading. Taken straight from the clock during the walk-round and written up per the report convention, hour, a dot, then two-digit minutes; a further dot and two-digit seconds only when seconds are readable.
11.16
